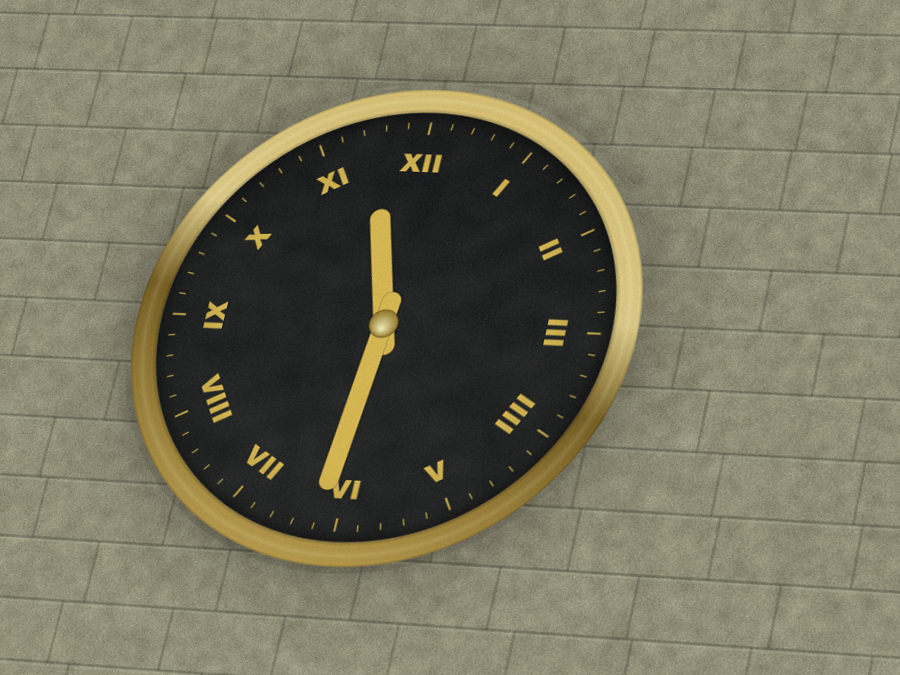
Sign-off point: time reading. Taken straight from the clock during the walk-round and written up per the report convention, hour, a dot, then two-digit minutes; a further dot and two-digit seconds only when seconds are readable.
11.31
